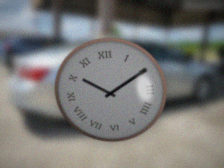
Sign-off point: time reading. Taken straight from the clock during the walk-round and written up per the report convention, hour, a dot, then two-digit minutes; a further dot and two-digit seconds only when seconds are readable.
10.10
